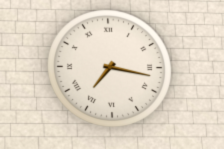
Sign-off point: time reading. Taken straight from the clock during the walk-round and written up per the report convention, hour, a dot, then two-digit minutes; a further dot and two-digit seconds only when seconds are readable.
7.17
